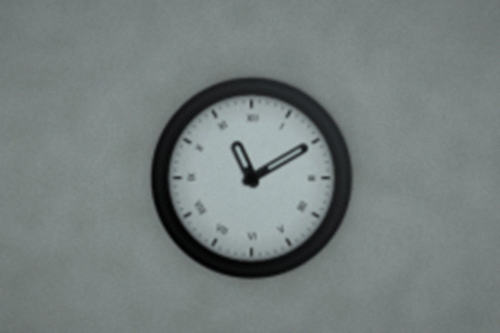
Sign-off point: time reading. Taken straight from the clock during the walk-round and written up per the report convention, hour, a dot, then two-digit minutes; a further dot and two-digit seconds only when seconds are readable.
11.10
